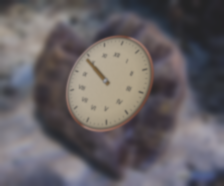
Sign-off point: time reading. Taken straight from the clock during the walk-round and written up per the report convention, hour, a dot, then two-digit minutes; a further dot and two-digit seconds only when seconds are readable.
9.49
